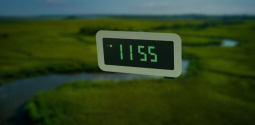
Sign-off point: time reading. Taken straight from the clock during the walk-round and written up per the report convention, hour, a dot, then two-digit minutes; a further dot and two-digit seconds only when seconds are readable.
11.55
